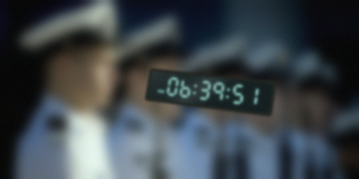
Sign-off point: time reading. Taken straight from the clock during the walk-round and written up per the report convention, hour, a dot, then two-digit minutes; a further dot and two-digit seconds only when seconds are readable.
6.39.51
